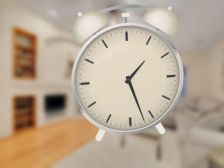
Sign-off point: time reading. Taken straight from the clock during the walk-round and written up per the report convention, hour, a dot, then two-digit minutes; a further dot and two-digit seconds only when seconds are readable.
1.27
